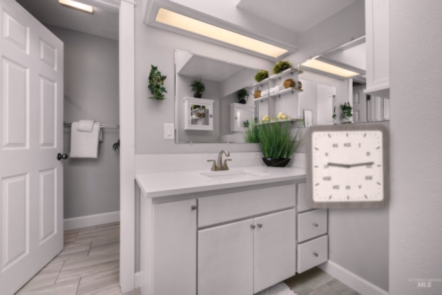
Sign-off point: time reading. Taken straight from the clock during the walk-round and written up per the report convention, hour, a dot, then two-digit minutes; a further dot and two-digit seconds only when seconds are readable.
9.14
